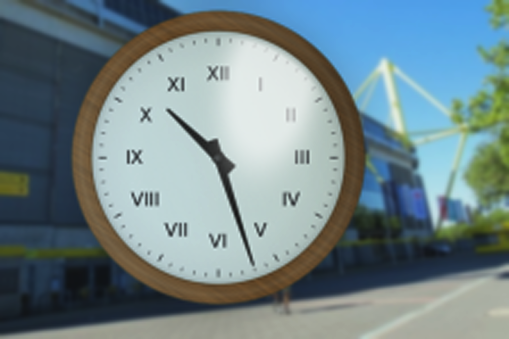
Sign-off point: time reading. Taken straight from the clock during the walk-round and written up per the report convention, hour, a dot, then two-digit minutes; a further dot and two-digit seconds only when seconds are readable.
10.27
